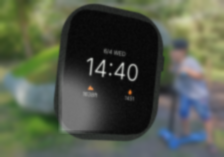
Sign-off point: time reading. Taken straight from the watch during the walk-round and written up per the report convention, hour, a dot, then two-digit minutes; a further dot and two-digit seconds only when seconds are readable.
14.40
